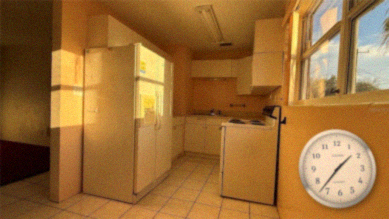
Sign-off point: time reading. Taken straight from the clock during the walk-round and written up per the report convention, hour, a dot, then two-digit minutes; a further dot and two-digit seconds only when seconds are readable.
1.37
